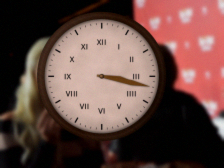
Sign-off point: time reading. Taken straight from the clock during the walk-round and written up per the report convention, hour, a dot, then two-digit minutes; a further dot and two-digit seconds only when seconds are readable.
3.17
